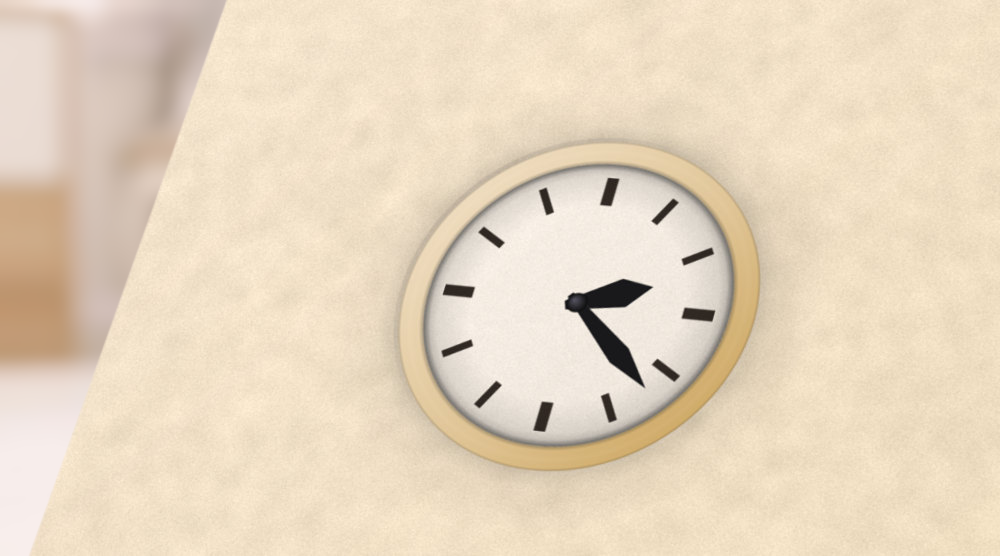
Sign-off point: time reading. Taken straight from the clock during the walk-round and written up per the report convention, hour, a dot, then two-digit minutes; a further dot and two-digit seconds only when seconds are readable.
2.22
